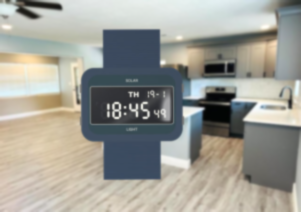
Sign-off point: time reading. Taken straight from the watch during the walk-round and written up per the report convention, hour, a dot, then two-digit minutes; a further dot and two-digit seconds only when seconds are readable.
18.45.49
